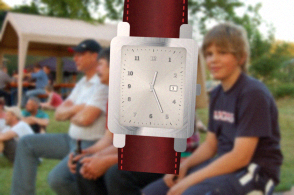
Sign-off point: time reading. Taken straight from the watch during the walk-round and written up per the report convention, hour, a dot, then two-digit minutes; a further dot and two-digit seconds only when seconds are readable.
12.26
